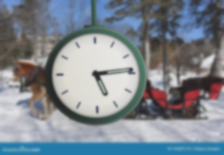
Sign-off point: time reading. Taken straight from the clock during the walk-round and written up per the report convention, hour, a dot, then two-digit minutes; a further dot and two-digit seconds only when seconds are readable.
5.14
